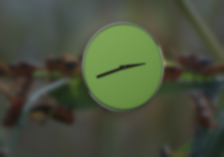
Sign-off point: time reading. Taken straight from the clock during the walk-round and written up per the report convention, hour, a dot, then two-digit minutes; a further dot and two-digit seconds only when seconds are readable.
2.42
